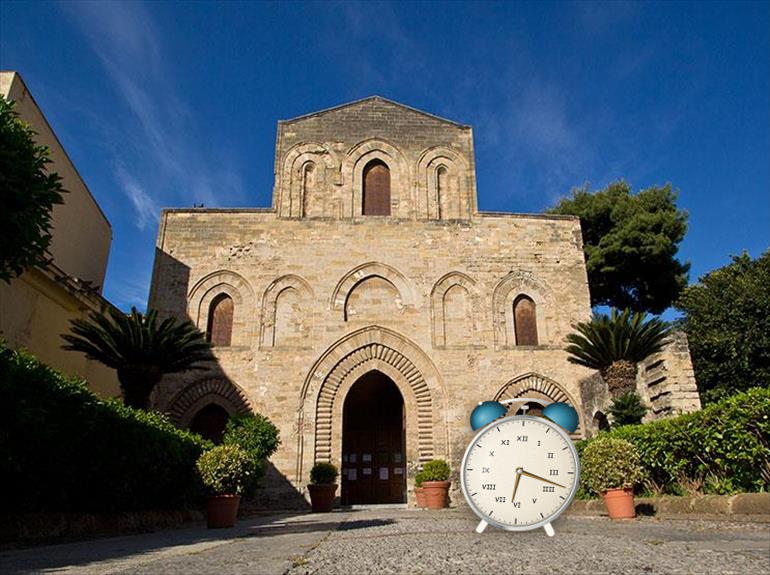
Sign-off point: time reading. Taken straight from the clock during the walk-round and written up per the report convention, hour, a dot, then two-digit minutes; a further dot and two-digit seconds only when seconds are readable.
6.18
